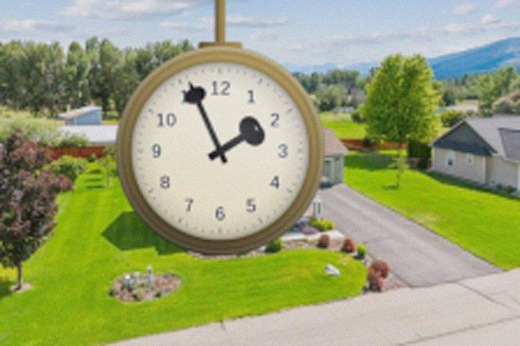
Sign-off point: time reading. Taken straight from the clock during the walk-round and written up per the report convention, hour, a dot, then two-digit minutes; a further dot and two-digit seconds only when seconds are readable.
1.56
